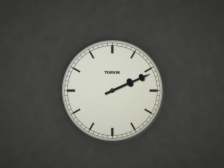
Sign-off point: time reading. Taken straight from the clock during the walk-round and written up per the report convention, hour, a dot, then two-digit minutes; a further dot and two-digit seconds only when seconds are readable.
2.11
